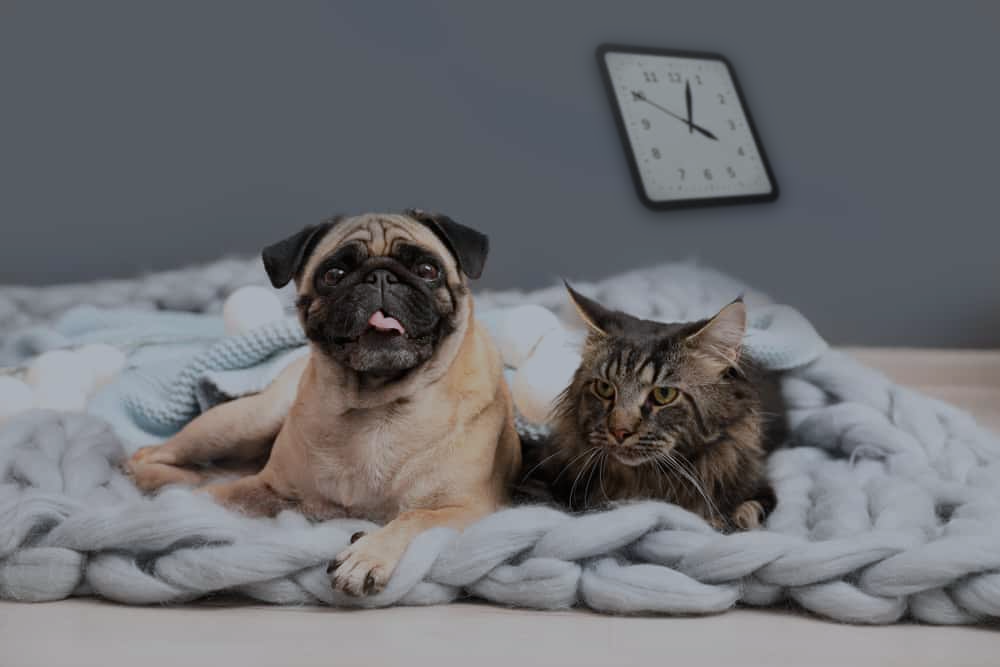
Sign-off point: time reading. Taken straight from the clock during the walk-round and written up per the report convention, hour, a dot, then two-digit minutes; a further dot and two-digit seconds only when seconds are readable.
4.02.50
